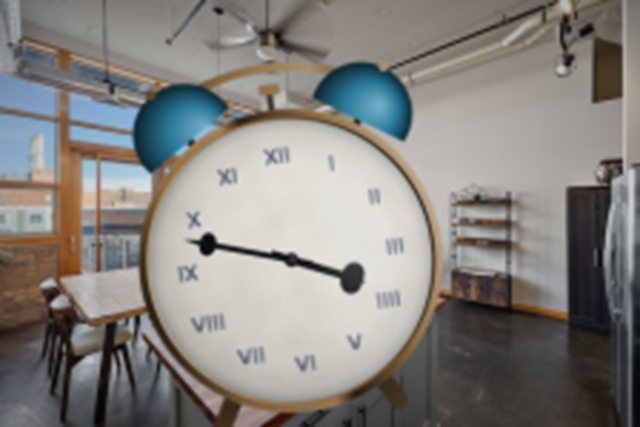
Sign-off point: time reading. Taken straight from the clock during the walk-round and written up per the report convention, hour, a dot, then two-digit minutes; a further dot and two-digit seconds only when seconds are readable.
3.48
